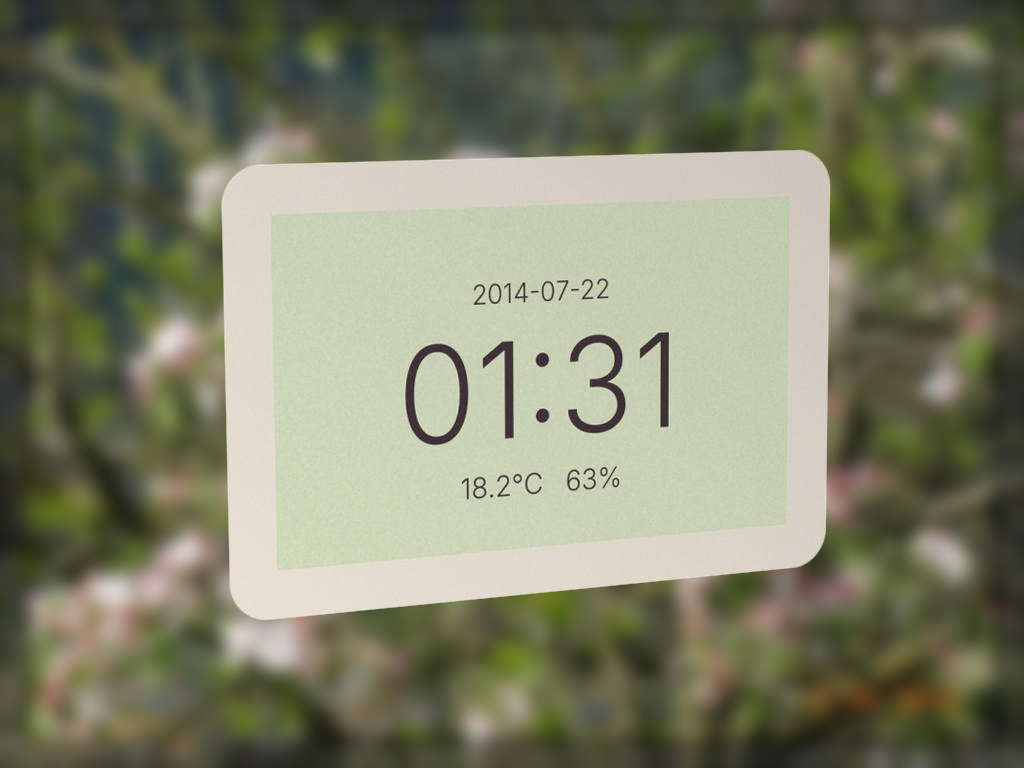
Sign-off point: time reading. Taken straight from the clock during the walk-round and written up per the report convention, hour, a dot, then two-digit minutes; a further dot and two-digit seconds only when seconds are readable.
1.31
